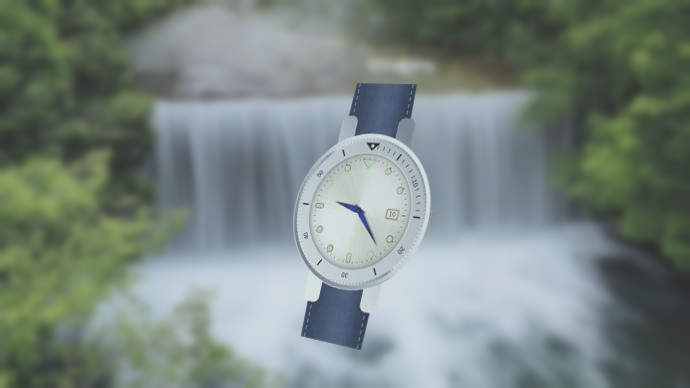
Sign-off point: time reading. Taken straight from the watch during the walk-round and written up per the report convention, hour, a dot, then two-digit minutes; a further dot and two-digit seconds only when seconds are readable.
9.23
